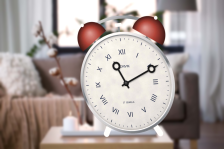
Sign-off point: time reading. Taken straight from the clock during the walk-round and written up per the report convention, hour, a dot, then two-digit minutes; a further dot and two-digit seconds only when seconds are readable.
11.11
